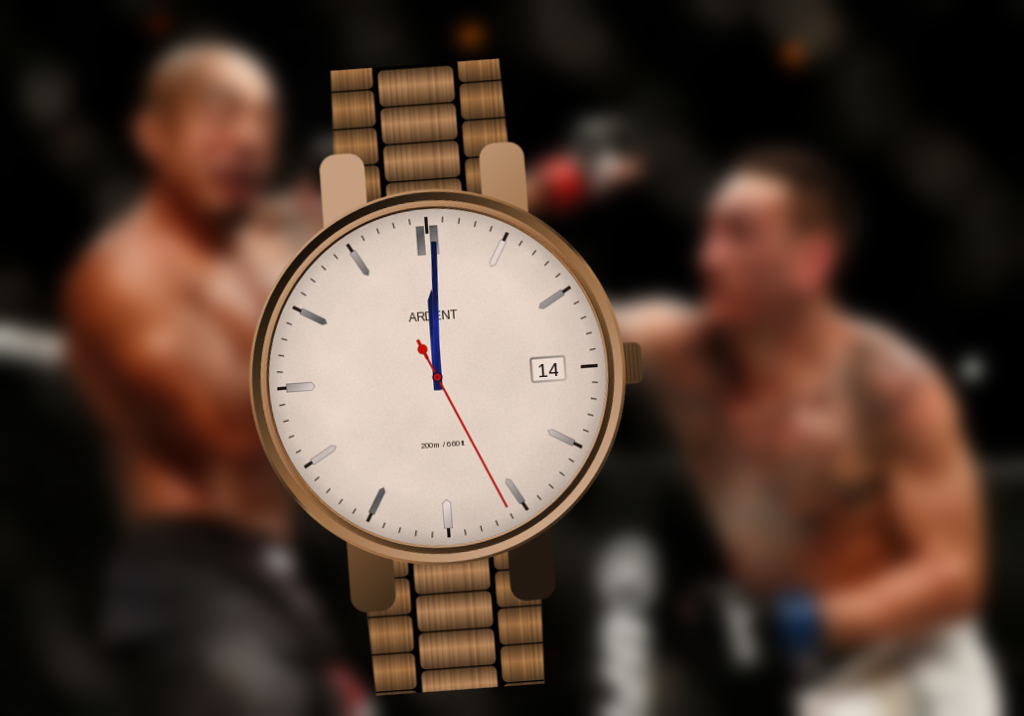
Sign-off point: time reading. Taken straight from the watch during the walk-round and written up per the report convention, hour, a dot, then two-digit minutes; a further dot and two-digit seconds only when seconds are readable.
12.00.26
